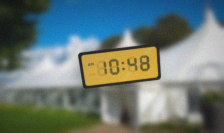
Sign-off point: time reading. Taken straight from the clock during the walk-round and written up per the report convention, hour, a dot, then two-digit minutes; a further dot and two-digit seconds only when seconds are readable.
10.48
